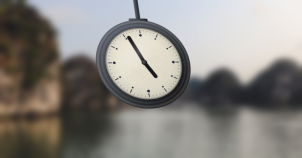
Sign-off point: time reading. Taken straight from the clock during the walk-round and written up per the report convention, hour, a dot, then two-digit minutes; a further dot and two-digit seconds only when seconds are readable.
4.56
